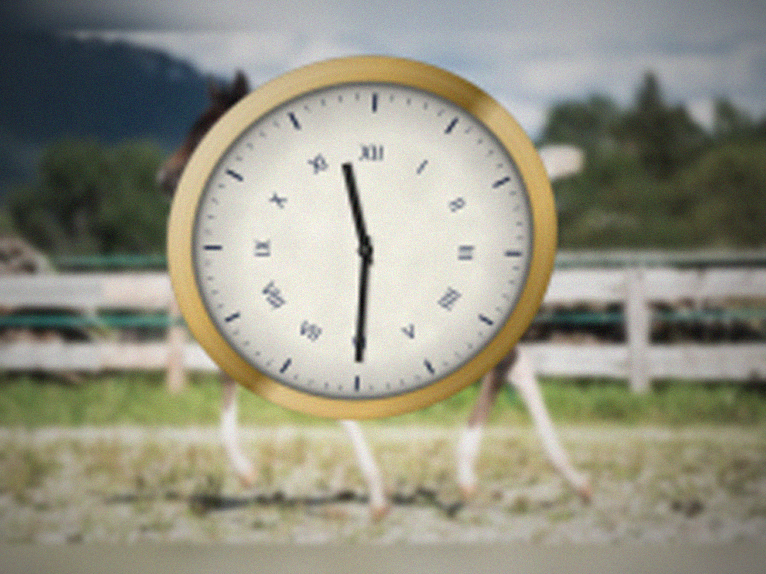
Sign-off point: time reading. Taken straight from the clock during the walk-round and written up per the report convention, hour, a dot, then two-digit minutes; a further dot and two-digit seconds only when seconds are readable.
11.30
